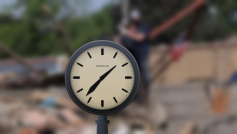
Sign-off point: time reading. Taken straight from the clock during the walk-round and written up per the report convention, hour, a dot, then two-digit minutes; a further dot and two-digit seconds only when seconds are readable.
1.37
